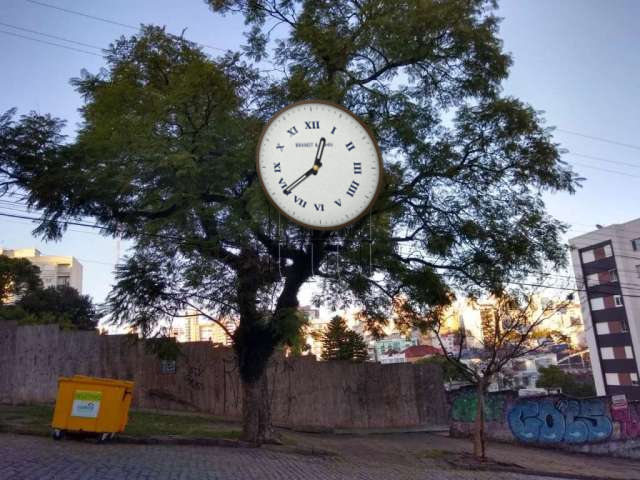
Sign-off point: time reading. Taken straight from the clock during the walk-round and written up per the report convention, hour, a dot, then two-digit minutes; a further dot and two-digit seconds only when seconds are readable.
12.39
